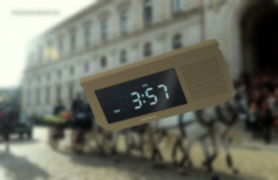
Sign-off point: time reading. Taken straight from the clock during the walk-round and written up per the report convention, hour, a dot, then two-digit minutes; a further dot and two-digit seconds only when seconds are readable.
3.57
